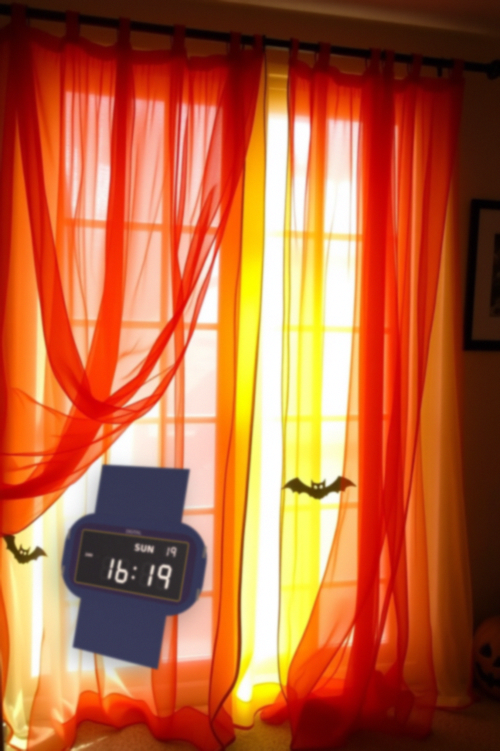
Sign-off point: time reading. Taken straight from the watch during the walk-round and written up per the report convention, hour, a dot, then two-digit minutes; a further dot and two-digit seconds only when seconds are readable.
16.19
